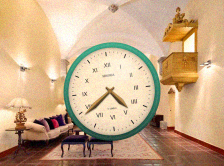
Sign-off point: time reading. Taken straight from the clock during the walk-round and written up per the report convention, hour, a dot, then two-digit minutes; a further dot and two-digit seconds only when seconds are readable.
4.39
